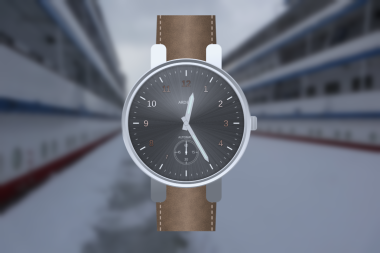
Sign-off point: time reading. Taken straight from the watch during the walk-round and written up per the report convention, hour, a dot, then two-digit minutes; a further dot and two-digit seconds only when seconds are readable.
12.25
